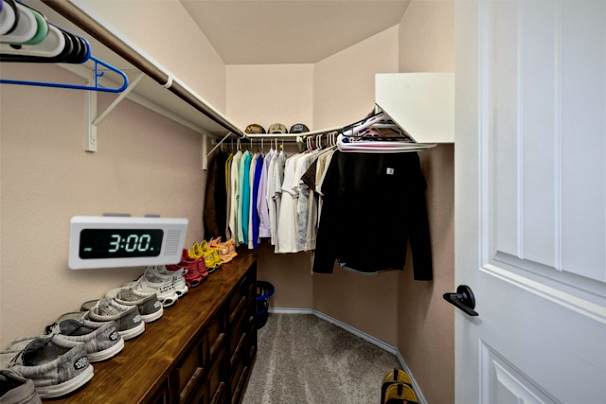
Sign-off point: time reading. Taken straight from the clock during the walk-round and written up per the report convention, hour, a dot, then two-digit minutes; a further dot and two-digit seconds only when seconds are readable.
3.00
